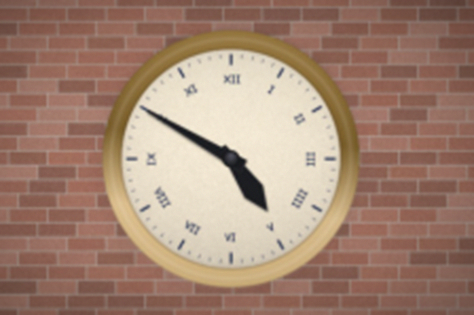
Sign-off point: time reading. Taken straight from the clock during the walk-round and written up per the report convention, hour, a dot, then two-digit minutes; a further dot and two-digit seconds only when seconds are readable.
4.50
